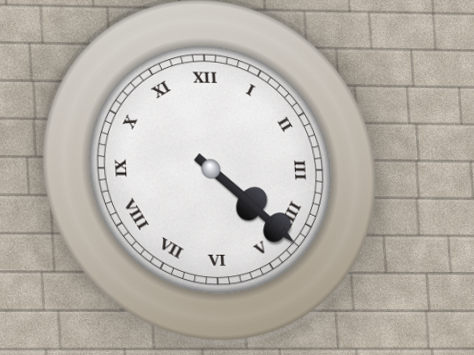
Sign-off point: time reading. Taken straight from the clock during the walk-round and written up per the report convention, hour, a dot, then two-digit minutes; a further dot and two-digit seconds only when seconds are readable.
4.22
